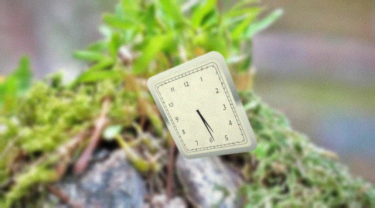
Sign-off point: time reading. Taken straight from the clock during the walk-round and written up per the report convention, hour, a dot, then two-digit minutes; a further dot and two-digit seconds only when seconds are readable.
5.29
